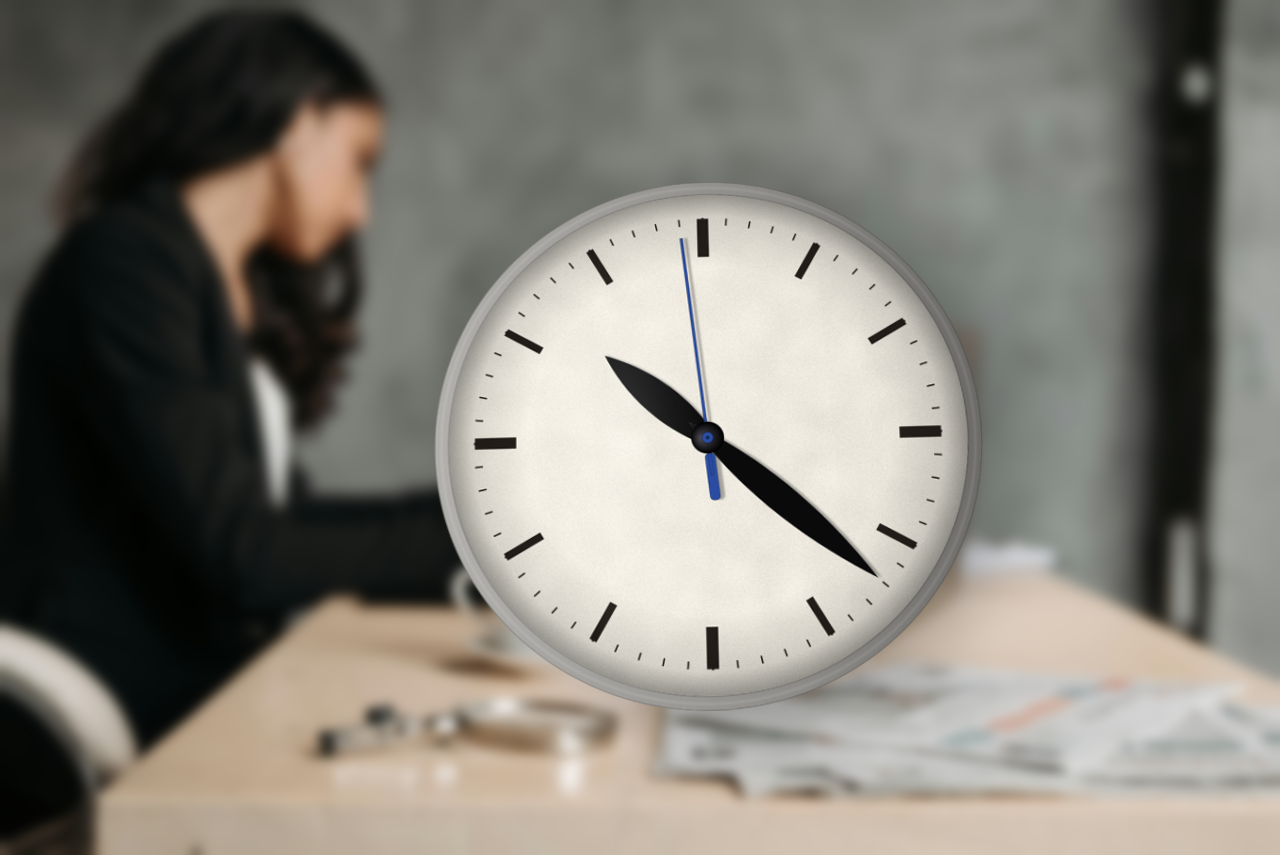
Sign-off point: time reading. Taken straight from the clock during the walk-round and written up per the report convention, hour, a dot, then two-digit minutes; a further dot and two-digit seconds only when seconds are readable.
10.21.59
